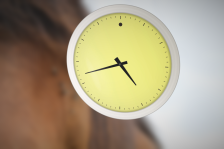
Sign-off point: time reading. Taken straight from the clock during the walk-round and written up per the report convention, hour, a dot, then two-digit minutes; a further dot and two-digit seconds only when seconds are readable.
4.42
